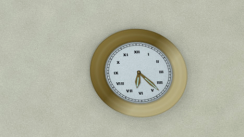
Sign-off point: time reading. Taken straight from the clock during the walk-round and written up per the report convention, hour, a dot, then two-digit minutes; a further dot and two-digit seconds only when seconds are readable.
6.23
